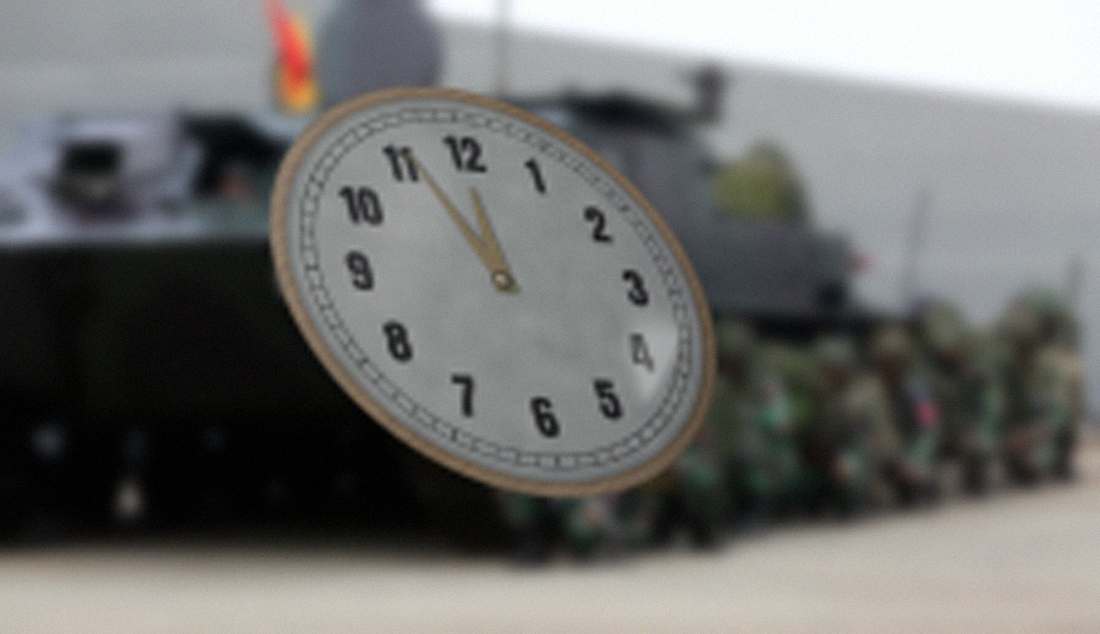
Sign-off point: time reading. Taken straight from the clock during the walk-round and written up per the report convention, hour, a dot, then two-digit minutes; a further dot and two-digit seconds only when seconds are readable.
11.56
